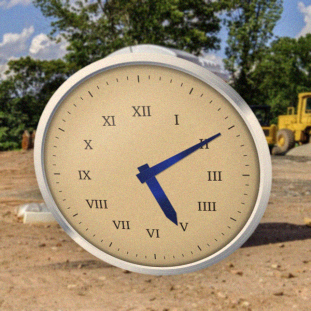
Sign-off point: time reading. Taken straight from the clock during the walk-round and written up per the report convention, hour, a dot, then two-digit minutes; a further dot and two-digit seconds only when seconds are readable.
5.10
